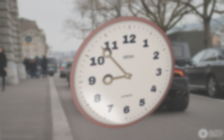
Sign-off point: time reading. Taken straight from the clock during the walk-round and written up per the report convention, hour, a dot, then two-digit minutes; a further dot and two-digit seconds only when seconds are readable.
8.53
